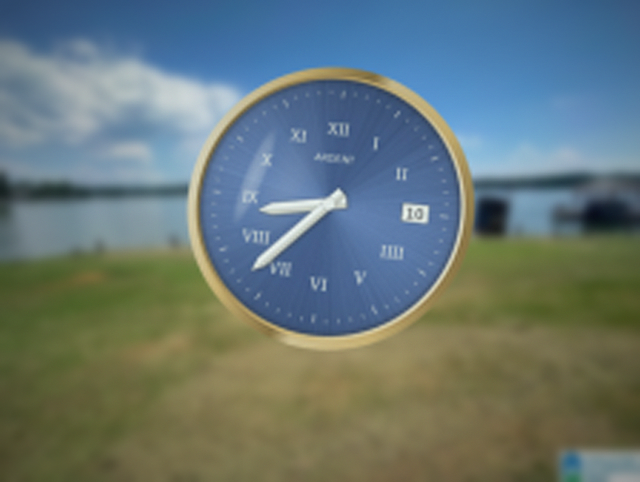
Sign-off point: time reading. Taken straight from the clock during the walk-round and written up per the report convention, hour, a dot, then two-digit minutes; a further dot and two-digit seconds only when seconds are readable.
8.37
